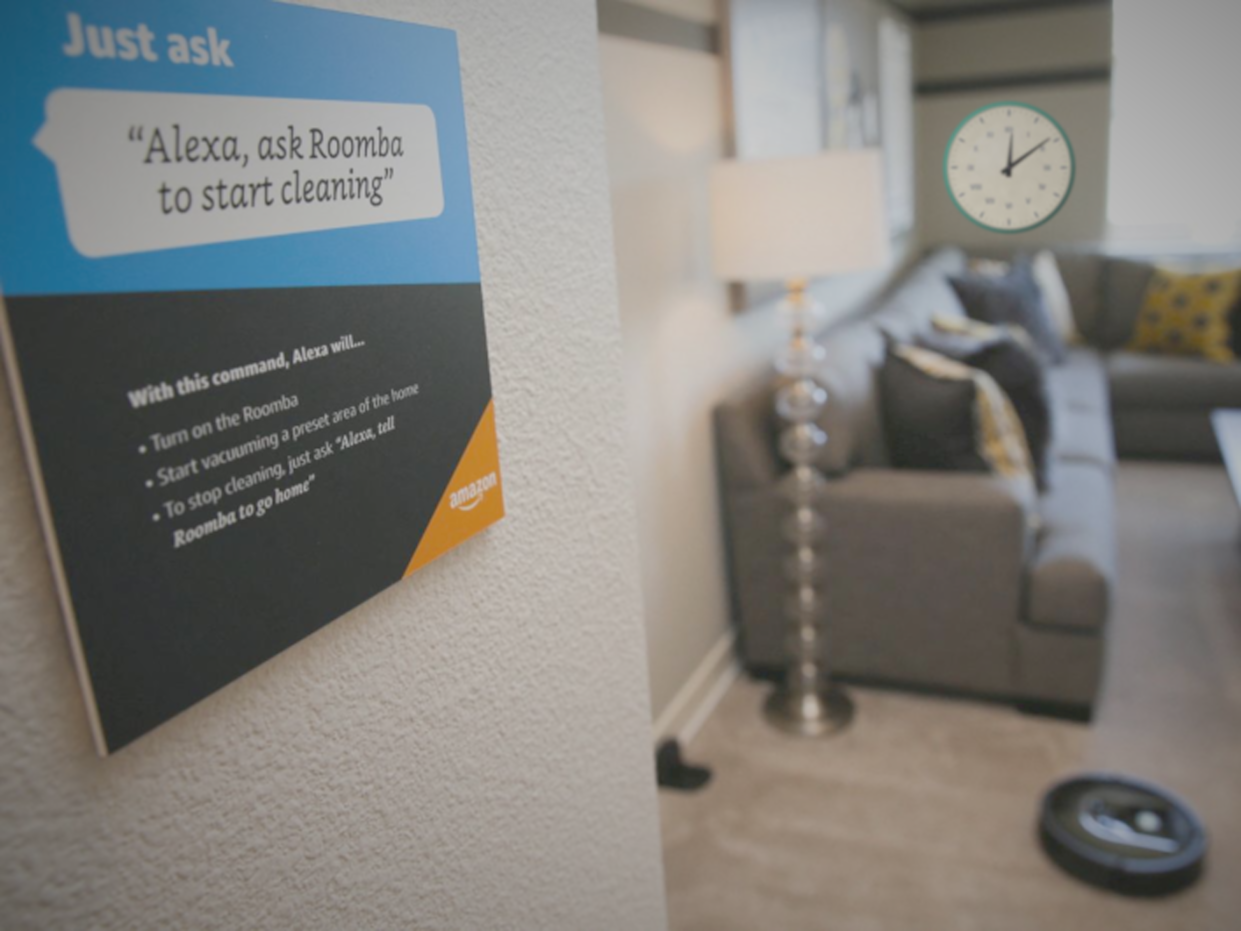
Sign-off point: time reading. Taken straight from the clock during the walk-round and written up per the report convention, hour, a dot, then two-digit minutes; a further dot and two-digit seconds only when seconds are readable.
12.09
